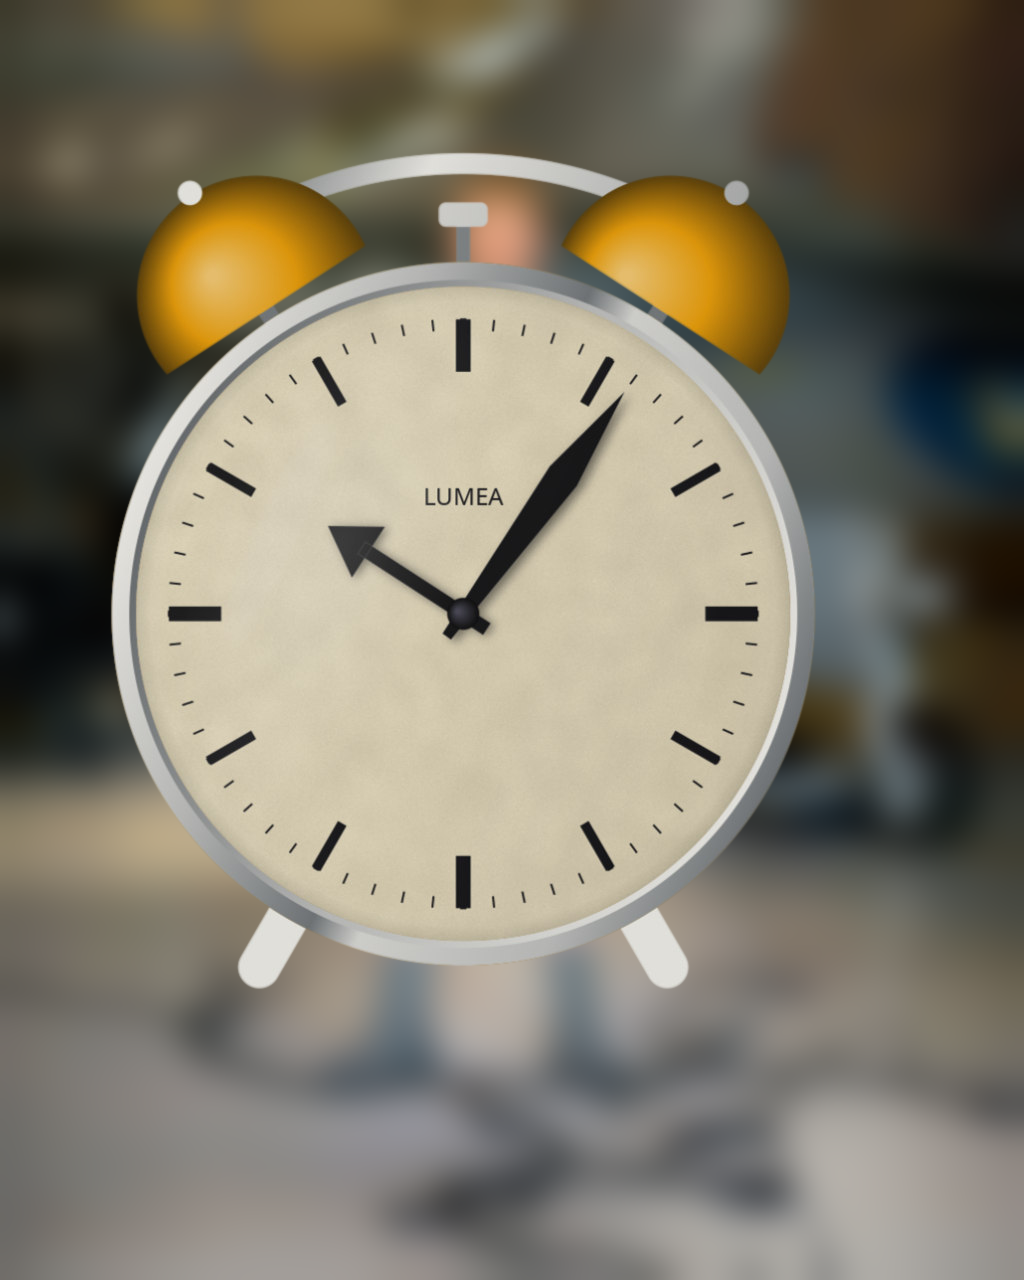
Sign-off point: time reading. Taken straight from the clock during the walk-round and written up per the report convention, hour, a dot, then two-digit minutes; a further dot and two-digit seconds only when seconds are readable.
10.06
